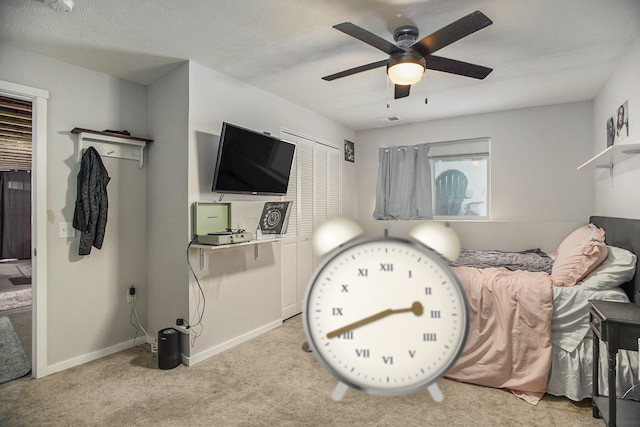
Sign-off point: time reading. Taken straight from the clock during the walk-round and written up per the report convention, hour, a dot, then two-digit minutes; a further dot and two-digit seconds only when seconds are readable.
2.41
